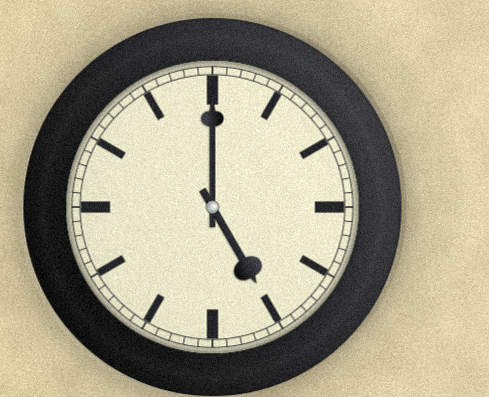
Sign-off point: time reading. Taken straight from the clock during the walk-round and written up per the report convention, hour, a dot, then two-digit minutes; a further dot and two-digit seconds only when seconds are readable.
5.00
